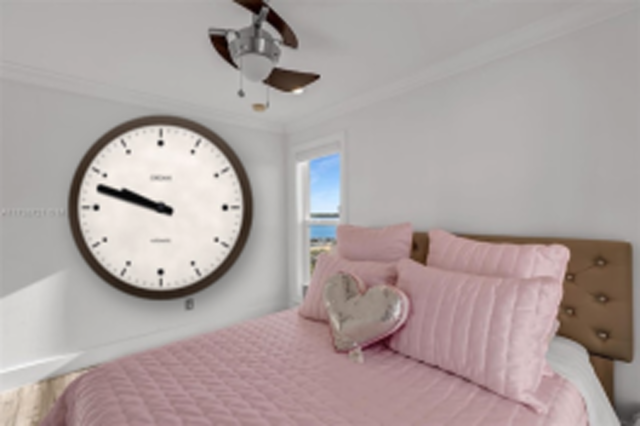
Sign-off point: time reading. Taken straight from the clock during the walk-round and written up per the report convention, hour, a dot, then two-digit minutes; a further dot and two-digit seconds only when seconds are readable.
9.48
